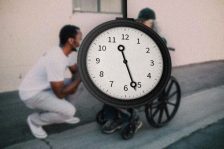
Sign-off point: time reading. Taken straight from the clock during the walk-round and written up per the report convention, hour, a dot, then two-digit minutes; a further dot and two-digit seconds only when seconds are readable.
11.27
